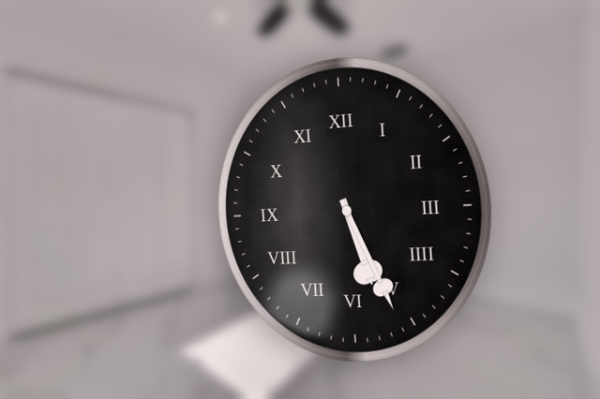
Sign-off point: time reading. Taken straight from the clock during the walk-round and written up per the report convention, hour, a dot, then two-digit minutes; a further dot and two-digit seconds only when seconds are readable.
5.26
